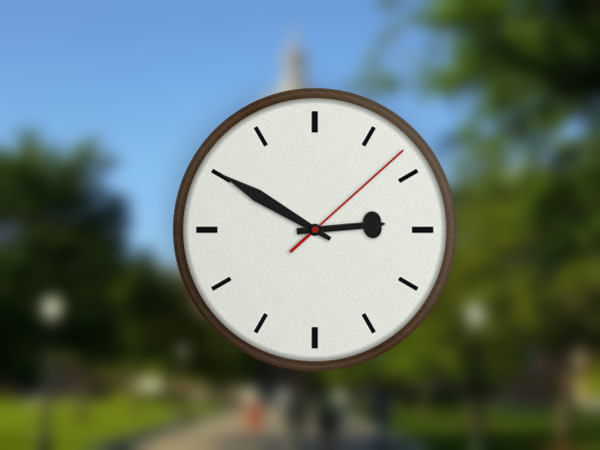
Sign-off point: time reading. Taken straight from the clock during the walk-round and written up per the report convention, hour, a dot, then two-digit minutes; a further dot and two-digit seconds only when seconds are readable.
2.50.08
